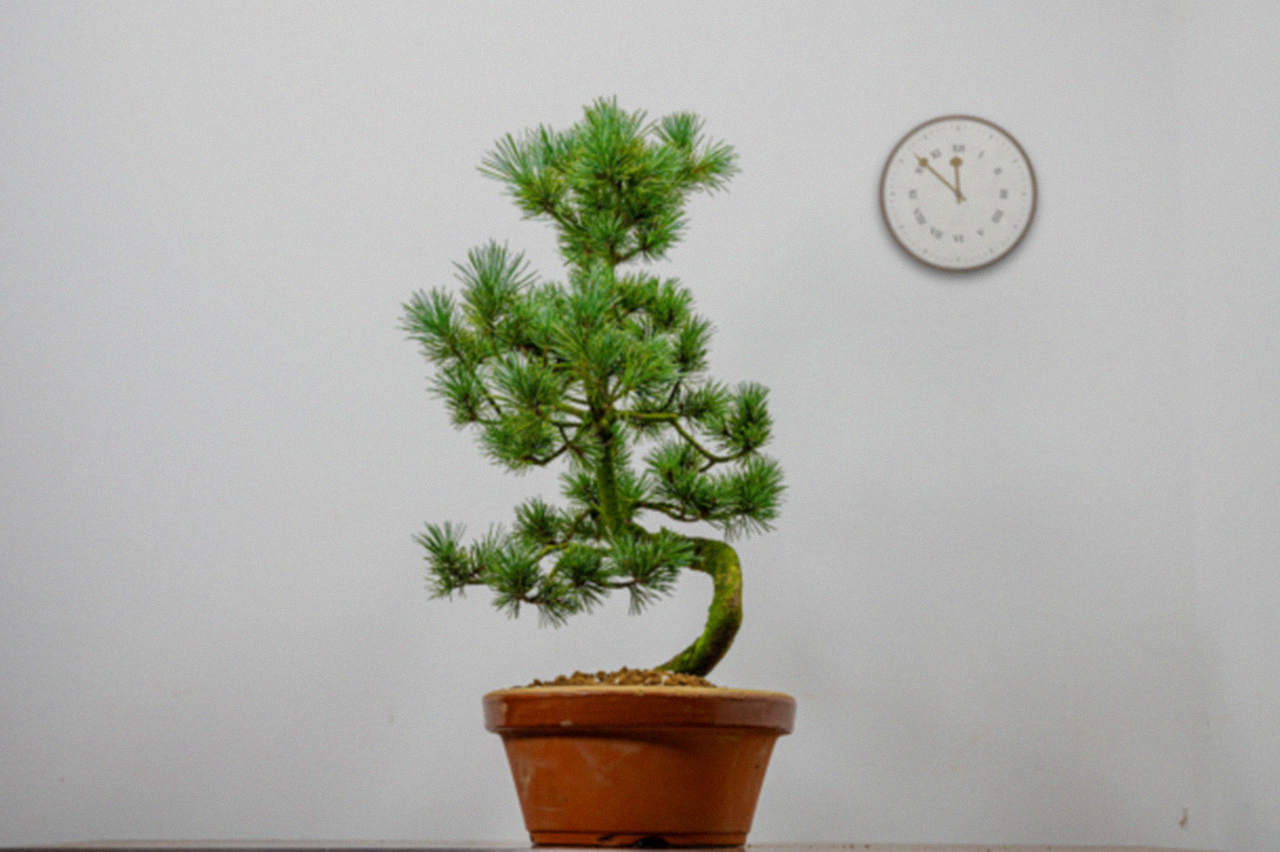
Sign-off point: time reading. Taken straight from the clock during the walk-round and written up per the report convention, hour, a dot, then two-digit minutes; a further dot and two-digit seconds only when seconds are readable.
11.52
